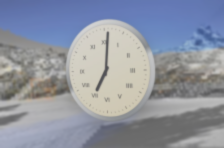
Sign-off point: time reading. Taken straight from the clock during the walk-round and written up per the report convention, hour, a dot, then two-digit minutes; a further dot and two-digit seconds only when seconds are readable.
7.01
